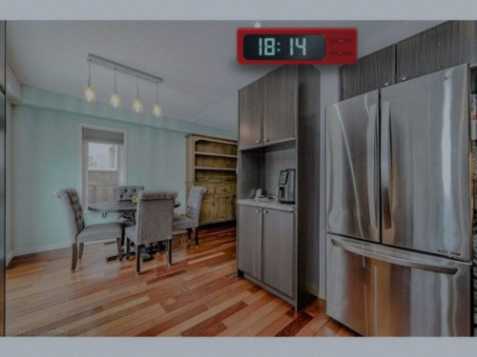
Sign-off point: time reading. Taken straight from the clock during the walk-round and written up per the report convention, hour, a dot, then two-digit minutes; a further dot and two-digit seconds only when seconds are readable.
18.14
